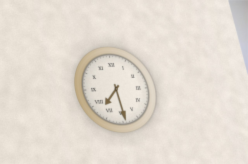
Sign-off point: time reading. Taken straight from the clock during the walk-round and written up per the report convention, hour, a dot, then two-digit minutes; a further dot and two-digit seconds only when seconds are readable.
7.29
